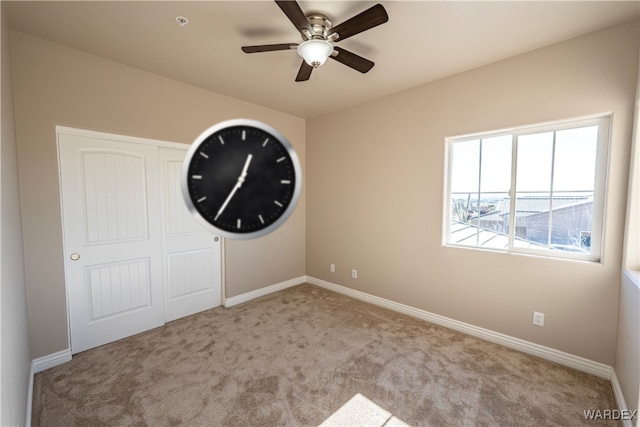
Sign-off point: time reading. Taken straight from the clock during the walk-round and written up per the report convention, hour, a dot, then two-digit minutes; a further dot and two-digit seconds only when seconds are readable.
12.35
